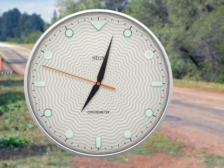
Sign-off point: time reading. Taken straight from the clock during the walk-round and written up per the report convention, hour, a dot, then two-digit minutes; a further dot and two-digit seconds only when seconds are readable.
7.02.48
